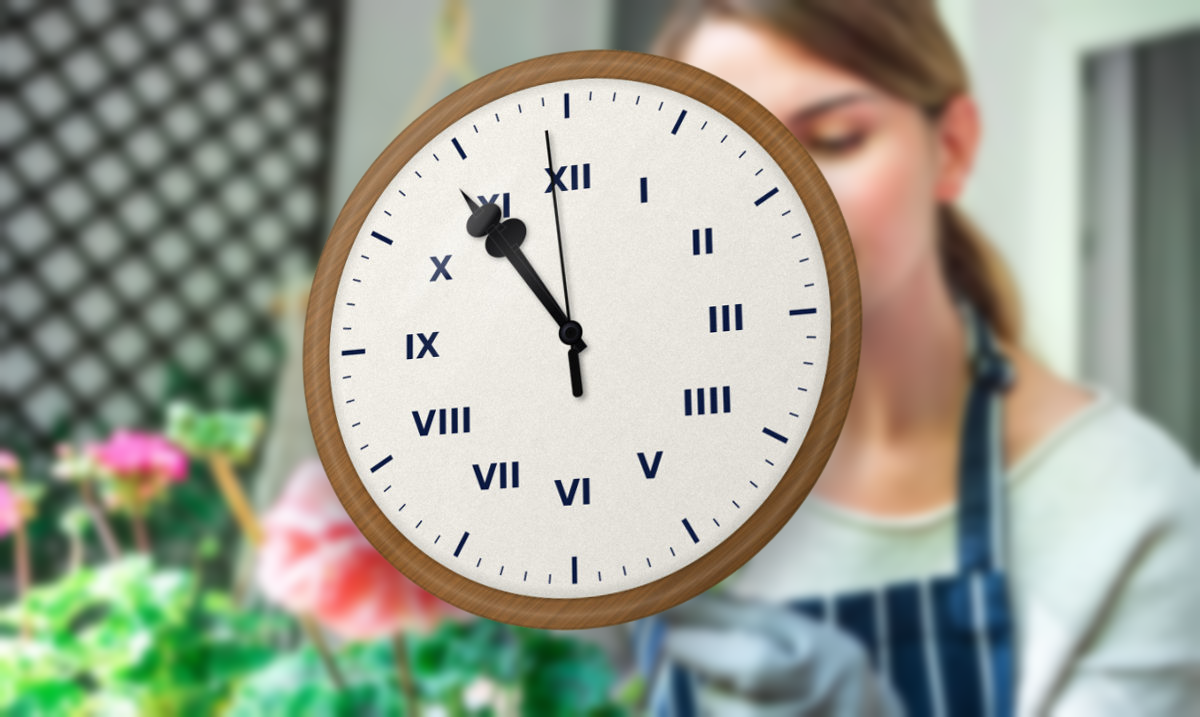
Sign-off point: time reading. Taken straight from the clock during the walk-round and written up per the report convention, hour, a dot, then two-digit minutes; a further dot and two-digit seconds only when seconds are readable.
10.53.59
